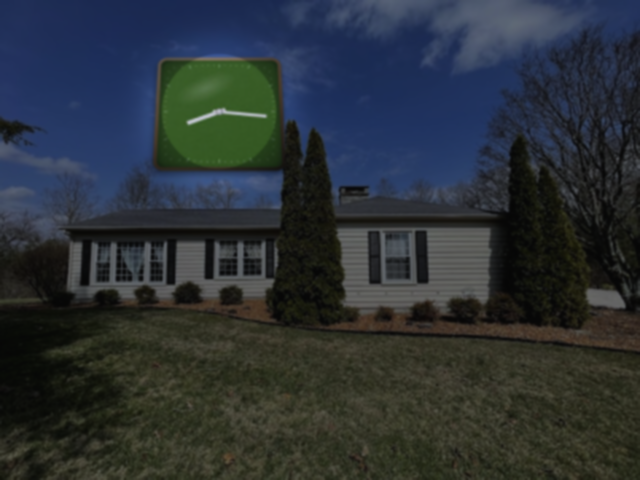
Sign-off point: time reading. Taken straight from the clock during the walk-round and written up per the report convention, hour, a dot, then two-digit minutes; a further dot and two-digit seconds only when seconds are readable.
8.16
